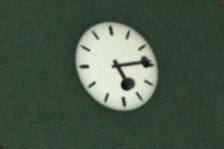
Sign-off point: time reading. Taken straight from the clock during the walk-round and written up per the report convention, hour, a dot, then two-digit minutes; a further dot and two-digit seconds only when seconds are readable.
5.14
